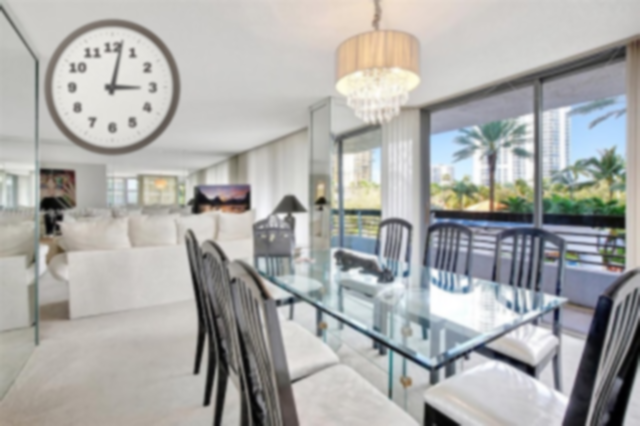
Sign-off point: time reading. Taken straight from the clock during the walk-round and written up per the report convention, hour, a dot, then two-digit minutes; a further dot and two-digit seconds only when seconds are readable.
3.02
